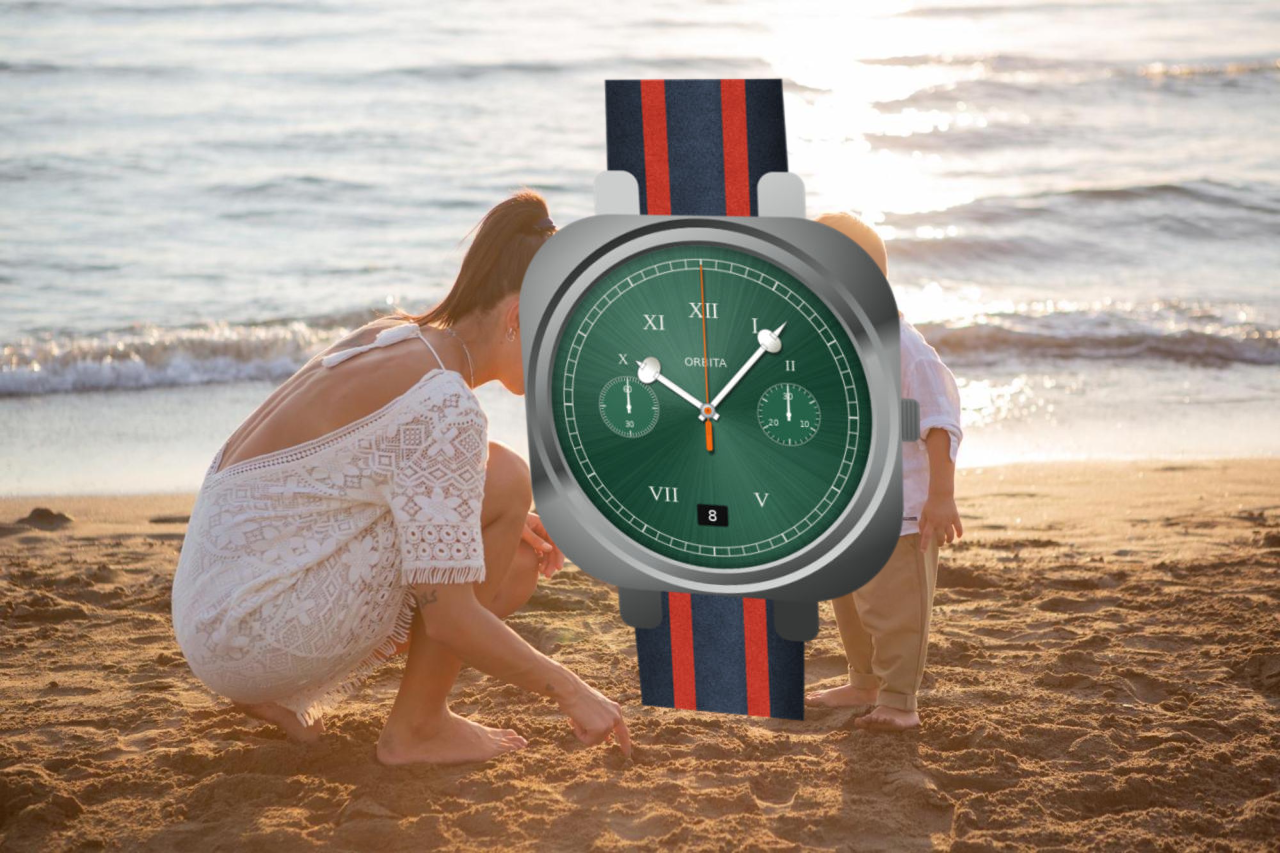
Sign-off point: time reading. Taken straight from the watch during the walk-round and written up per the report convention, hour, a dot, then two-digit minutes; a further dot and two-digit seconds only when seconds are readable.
10.07
